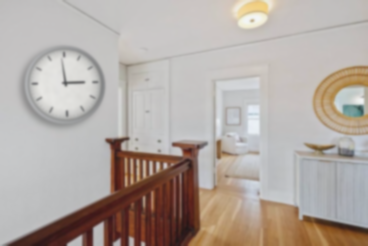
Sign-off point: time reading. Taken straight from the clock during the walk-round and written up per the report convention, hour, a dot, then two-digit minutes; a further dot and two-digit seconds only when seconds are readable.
2.59
